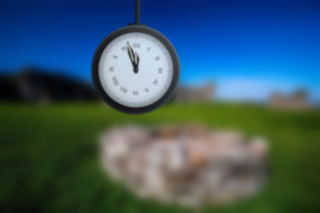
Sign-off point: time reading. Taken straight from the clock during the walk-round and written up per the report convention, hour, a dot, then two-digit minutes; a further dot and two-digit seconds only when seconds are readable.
11.57
